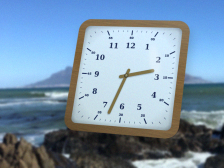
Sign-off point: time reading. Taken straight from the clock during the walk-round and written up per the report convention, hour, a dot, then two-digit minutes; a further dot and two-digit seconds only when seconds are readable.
2.33
